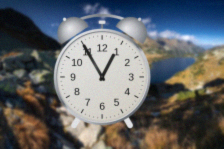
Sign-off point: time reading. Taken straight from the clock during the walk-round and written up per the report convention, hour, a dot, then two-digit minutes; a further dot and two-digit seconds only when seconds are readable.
12.55
